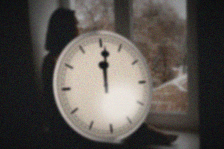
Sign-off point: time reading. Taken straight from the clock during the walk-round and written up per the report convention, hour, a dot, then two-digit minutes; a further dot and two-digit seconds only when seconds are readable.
12.01
